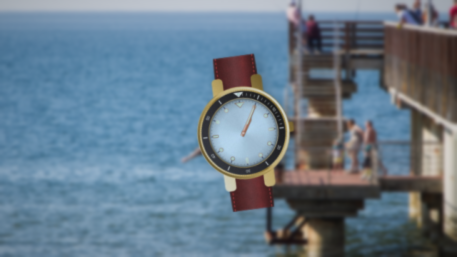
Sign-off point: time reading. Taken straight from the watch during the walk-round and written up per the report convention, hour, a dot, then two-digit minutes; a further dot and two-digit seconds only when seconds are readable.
1.05
